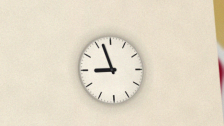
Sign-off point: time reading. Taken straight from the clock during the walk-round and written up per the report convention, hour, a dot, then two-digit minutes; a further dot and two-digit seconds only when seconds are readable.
8.57
